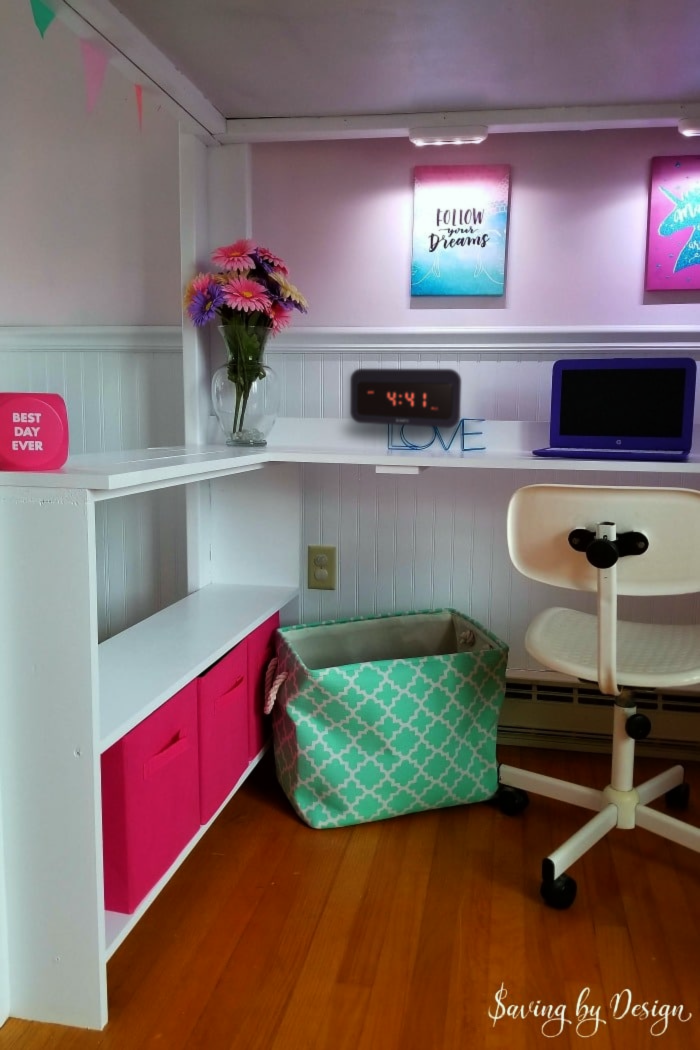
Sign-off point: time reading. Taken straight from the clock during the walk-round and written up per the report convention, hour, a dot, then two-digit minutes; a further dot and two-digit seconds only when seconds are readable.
4.41
